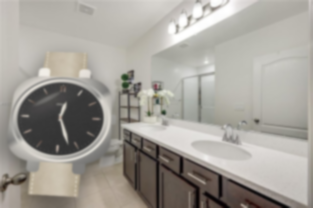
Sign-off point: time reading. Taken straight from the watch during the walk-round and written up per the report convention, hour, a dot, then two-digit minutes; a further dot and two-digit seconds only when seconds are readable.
12.27
